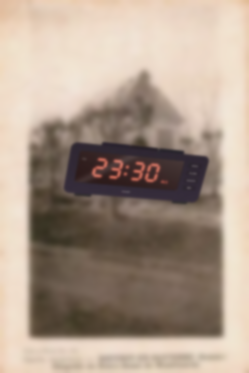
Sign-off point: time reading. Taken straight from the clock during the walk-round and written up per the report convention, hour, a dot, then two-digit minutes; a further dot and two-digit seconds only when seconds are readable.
23.30
